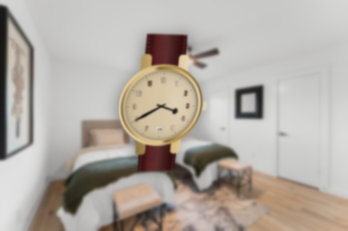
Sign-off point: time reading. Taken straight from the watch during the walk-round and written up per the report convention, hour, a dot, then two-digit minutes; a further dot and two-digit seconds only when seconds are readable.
3.40
